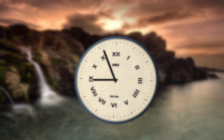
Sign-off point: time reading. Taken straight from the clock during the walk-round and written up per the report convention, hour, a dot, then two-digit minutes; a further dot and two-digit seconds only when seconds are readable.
8.56
